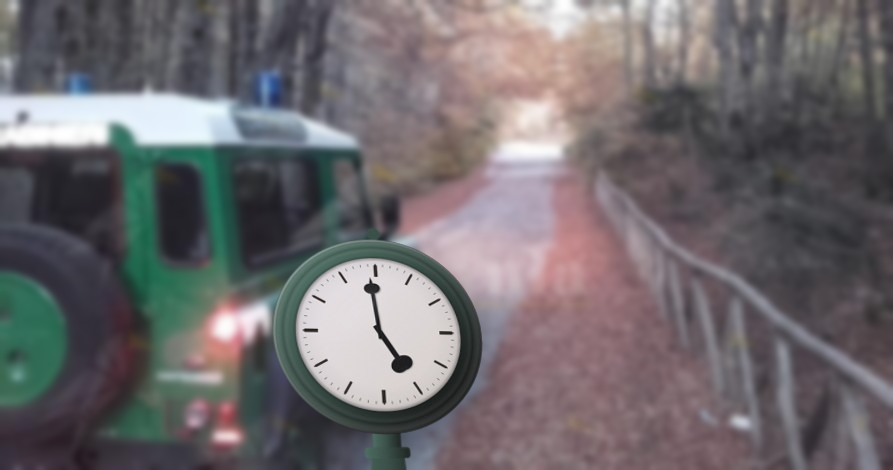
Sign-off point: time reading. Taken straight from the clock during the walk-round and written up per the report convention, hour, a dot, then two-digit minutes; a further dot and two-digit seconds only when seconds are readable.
4.59
